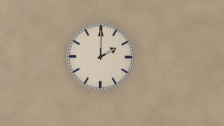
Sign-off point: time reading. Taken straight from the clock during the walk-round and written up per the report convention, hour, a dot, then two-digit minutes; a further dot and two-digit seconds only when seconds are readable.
2.00
